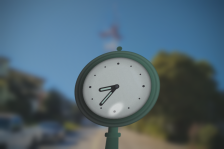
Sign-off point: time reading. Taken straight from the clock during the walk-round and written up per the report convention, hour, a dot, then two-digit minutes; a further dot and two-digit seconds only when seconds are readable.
8.36
